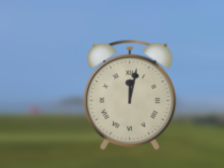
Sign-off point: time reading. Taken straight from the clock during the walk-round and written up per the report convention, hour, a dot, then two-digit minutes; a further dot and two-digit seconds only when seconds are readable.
12.02
